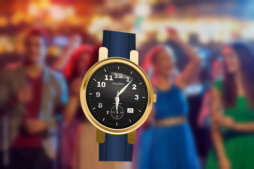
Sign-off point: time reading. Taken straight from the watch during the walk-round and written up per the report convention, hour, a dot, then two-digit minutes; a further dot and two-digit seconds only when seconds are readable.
6.07
